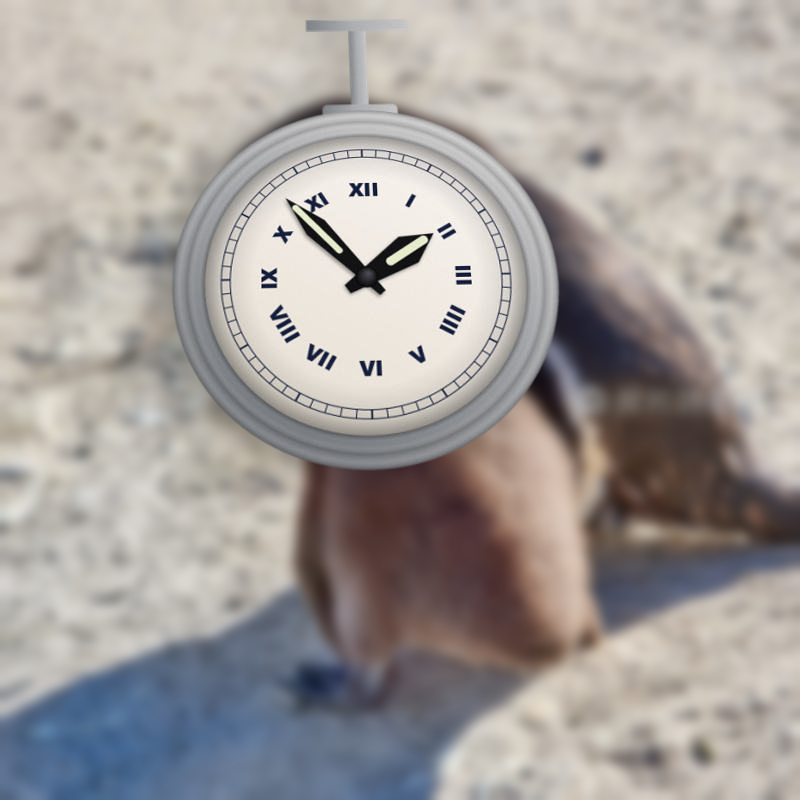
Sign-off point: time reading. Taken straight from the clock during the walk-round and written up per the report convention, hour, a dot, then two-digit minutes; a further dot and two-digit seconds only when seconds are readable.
1.53
